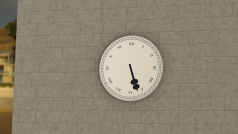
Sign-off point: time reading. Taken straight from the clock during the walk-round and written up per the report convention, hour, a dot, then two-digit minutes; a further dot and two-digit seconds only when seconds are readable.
5.27
